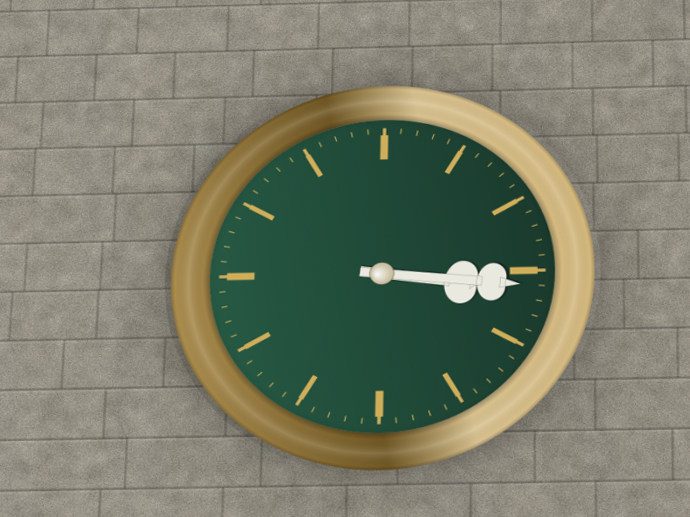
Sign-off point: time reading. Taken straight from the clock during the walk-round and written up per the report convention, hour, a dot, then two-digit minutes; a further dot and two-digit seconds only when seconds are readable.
3.16
